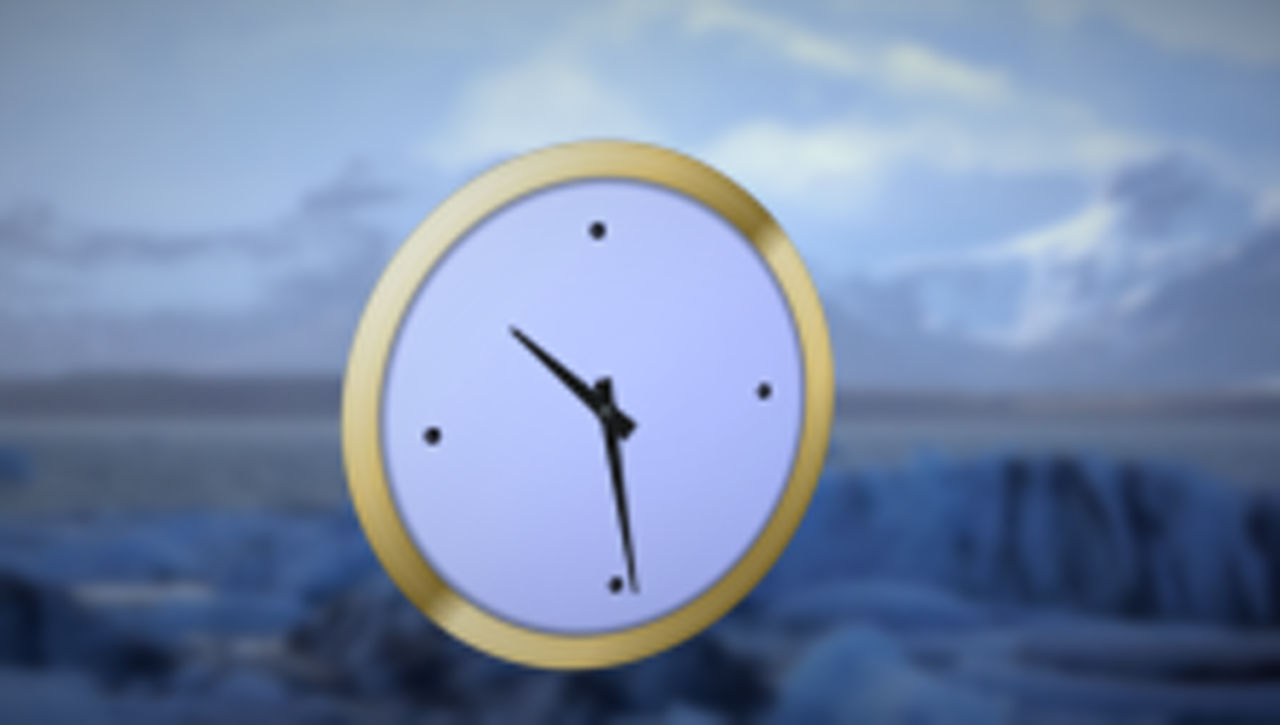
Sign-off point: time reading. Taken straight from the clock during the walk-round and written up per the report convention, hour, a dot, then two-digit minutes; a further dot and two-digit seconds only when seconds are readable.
10.29
